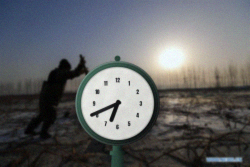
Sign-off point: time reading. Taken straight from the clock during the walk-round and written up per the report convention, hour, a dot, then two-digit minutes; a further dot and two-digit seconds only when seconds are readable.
6.41
